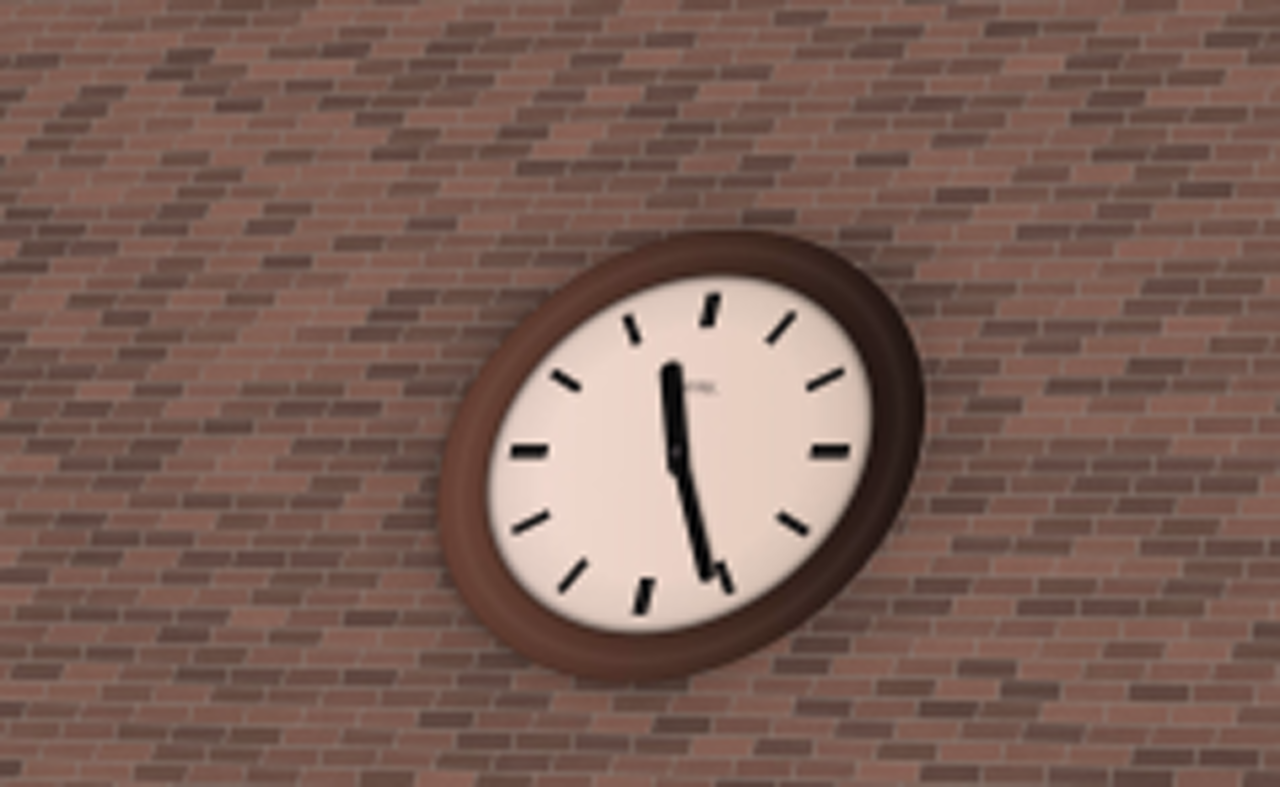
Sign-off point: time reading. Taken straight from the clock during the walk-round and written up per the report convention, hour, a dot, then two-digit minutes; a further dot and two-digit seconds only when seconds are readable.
11.26
